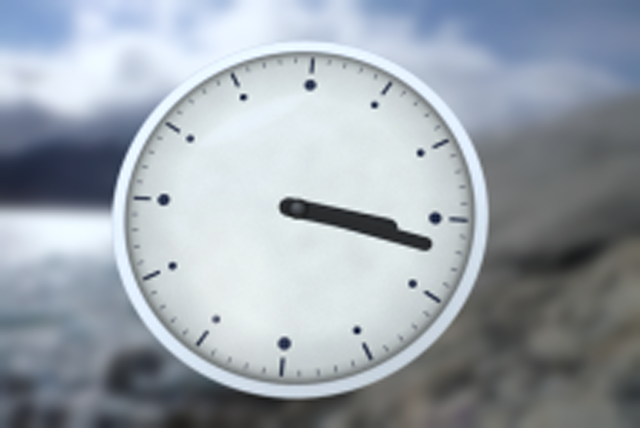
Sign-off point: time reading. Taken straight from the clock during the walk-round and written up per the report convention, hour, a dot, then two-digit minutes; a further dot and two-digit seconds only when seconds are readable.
3.17
